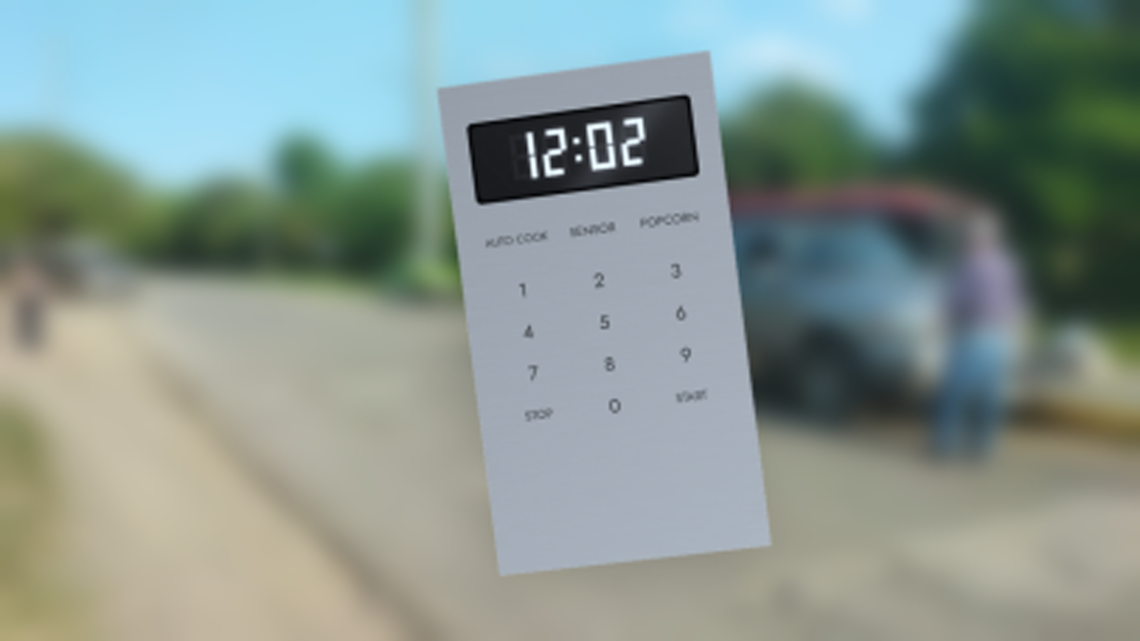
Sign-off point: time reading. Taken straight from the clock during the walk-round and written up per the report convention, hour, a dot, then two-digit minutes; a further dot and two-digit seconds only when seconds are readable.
12.02
